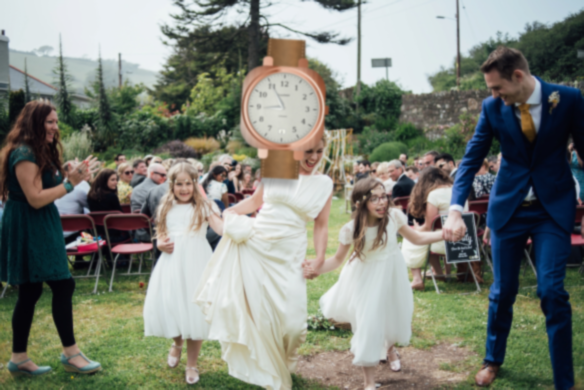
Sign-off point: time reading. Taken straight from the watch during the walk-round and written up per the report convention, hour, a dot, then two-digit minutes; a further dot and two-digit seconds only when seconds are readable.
8.55
